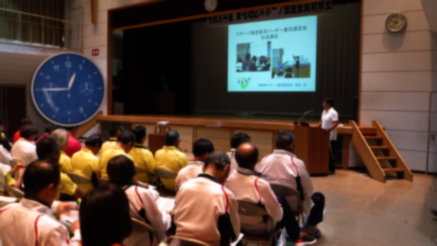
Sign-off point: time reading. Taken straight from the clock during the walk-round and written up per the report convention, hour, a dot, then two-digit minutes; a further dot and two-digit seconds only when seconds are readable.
12.45
